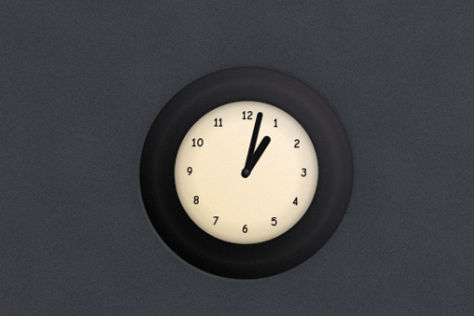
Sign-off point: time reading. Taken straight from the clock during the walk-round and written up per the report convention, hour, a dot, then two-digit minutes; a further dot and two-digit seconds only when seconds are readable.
1.02
